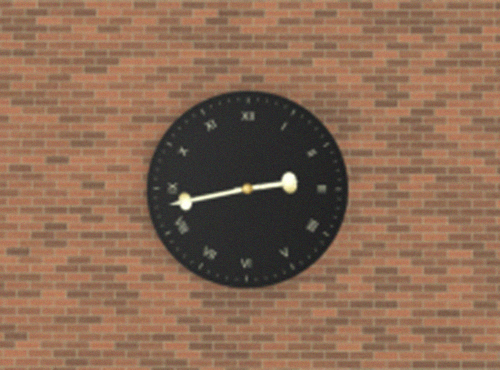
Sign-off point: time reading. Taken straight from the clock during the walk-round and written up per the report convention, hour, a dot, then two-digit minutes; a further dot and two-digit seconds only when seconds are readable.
2.43
